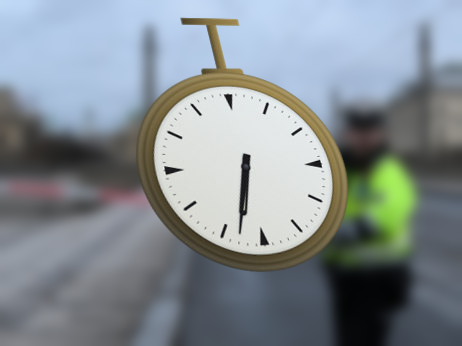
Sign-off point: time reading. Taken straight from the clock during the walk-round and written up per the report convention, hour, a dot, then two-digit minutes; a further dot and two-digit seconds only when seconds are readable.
6.33
